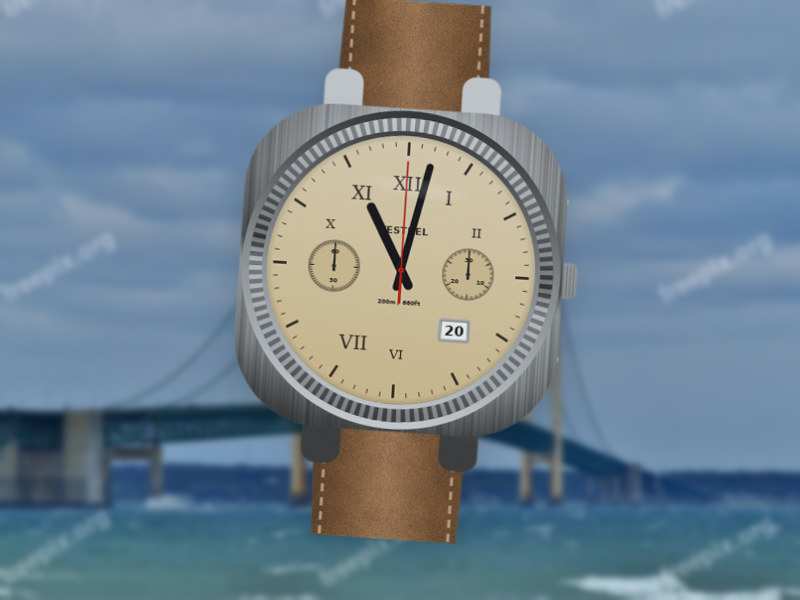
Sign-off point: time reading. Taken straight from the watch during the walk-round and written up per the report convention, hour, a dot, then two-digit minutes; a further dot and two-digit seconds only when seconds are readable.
11.02
